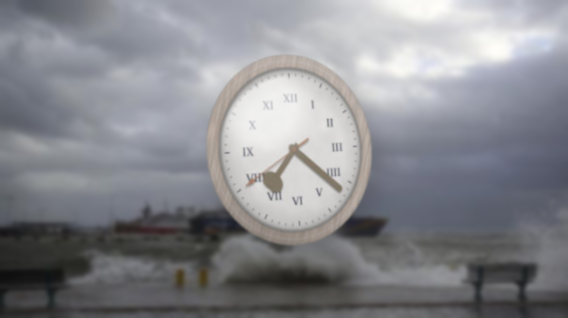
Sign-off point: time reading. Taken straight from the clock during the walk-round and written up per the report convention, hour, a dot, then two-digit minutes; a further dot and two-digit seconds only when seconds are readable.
7.21.40
